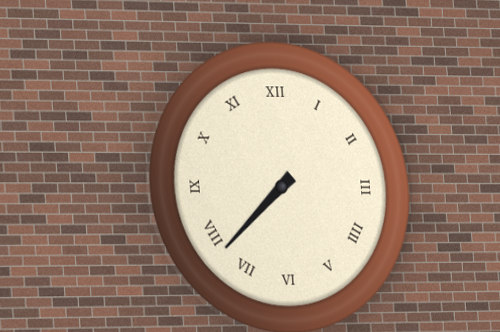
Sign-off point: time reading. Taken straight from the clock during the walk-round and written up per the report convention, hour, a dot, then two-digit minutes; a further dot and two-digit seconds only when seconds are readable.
7.38
